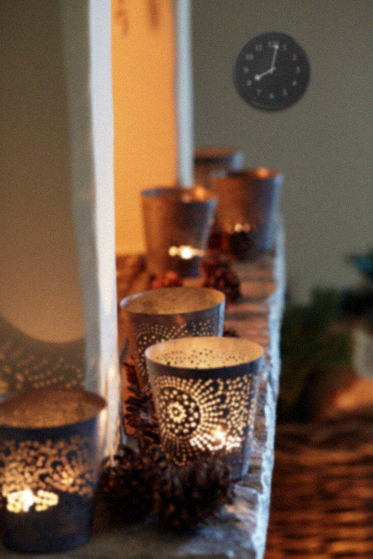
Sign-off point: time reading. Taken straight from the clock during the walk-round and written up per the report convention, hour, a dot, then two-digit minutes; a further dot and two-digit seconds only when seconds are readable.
8.02
